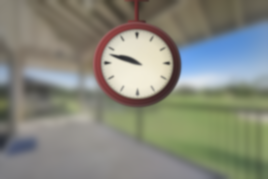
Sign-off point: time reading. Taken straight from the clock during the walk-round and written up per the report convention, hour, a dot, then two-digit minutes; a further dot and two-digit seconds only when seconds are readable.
9.48
